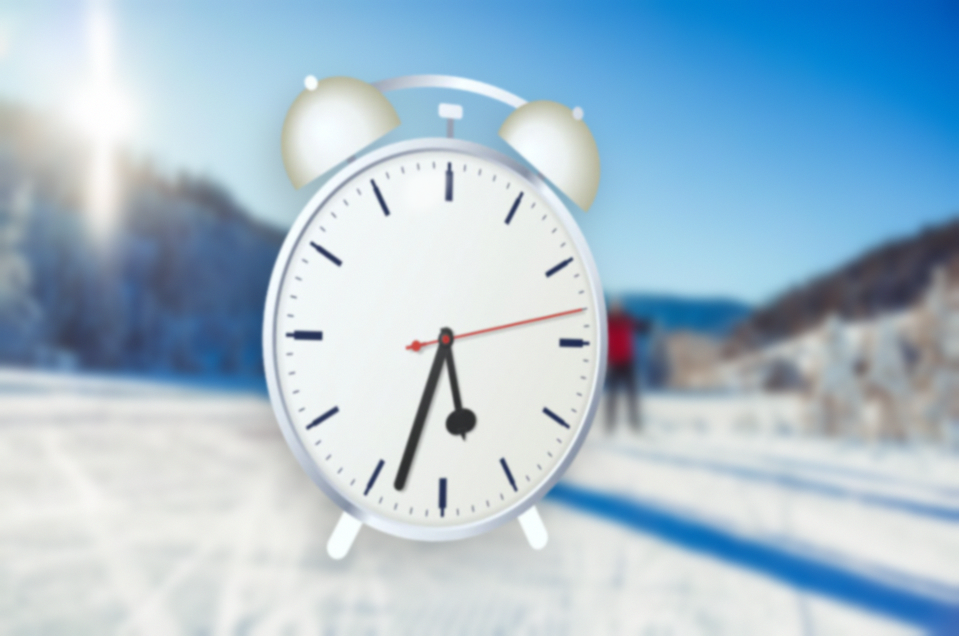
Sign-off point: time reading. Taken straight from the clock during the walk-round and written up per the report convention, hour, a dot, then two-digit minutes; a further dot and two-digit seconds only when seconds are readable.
5.33.13
